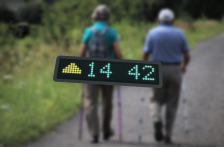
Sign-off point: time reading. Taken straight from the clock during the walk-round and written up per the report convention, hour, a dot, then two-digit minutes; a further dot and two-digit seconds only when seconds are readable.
14.42
